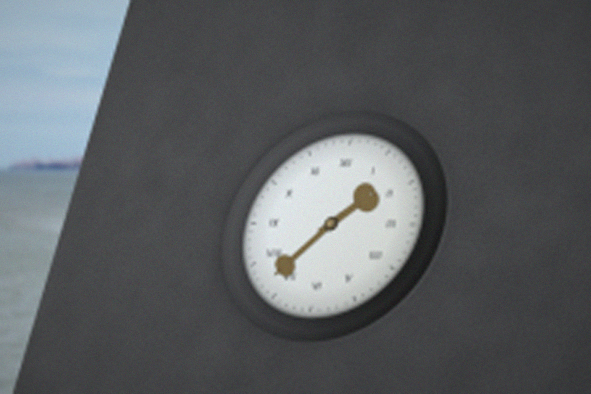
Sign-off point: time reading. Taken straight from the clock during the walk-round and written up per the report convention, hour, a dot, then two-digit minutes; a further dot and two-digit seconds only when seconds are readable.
1.37
